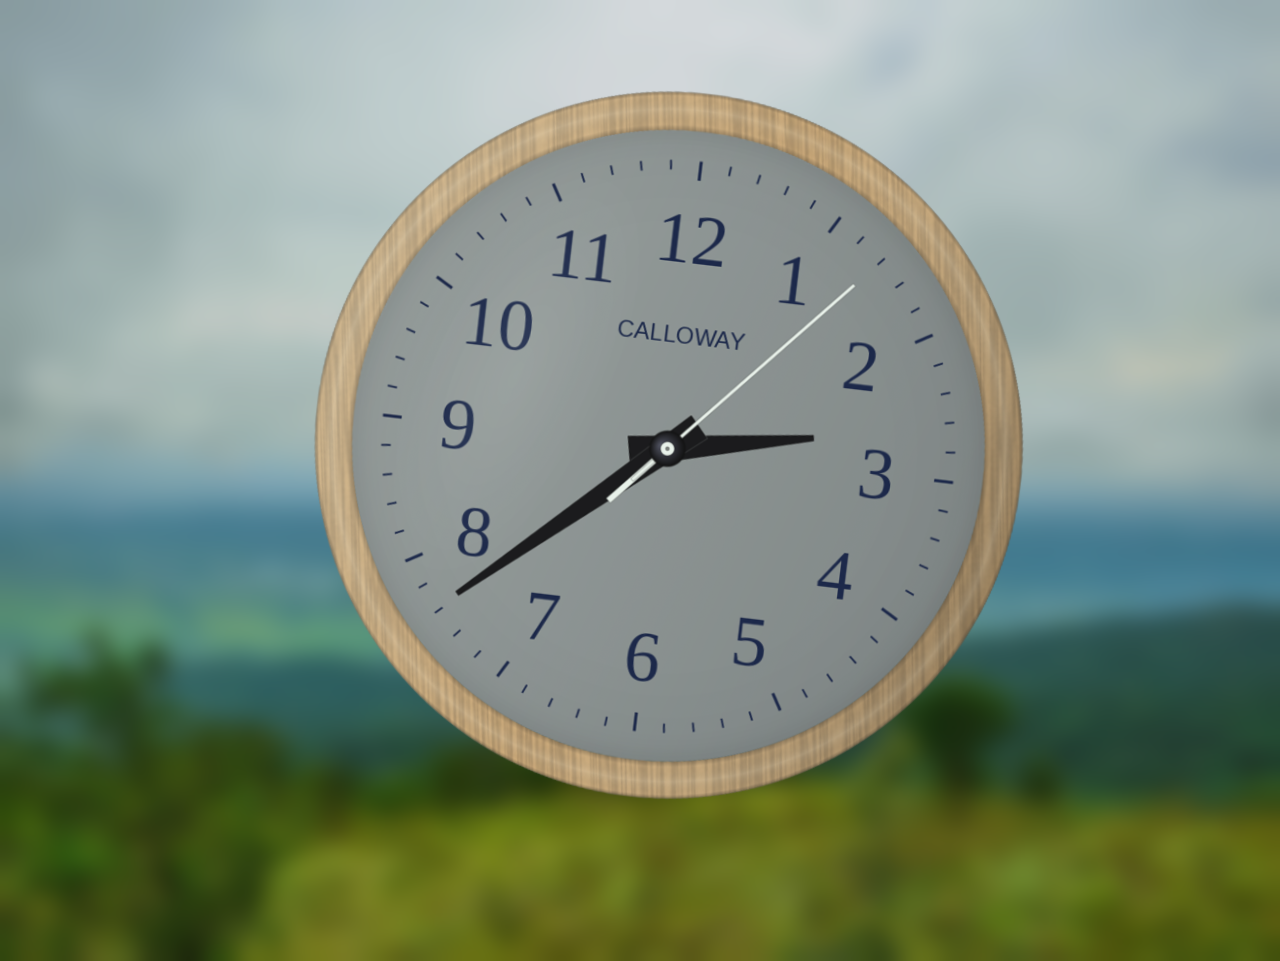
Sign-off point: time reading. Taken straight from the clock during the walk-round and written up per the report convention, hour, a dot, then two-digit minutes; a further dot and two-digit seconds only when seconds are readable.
2.38.07
